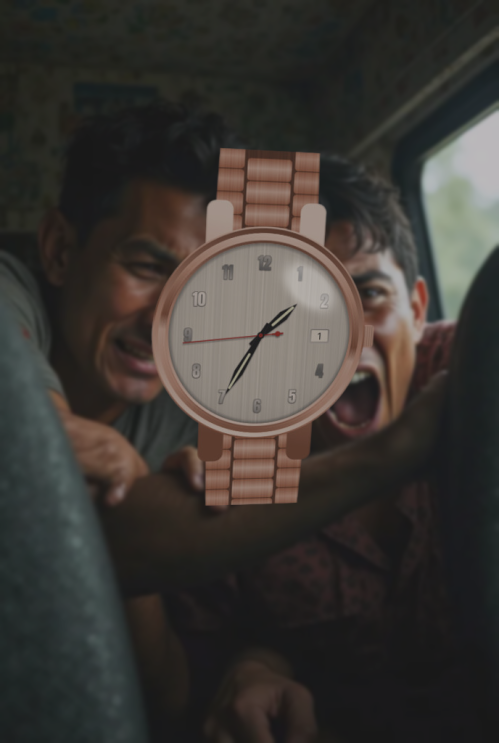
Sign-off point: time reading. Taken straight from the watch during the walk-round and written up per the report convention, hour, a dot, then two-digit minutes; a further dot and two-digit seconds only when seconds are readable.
1.34.44
